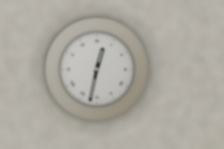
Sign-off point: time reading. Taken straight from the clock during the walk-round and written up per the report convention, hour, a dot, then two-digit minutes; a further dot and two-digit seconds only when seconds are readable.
12.32
